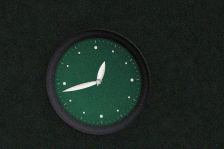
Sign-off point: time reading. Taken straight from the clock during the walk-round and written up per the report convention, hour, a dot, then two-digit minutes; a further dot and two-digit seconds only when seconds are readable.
12.43
